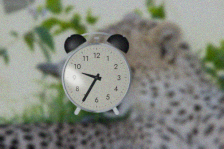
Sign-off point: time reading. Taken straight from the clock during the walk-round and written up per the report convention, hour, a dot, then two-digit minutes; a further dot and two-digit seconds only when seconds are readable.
9.35
